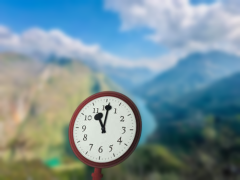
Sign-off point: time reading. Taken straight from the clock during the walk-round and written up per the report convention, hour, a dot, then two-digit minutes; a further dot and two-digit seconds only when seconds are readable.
11.01
